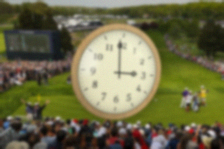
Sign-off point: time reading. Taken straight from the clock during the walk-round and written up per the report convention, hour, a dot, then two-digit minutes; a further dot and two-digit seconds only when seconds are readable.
2.59
